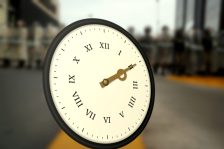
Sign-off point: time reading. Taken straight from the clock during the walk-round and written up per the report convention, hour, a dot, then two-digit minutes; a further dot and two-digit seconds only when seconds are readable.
2.10
